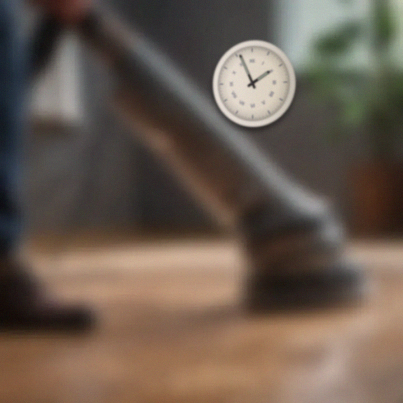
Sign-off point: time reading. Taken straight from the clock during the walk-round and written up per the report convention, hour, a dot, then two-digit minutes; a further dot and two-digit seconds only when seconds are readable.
1.56
